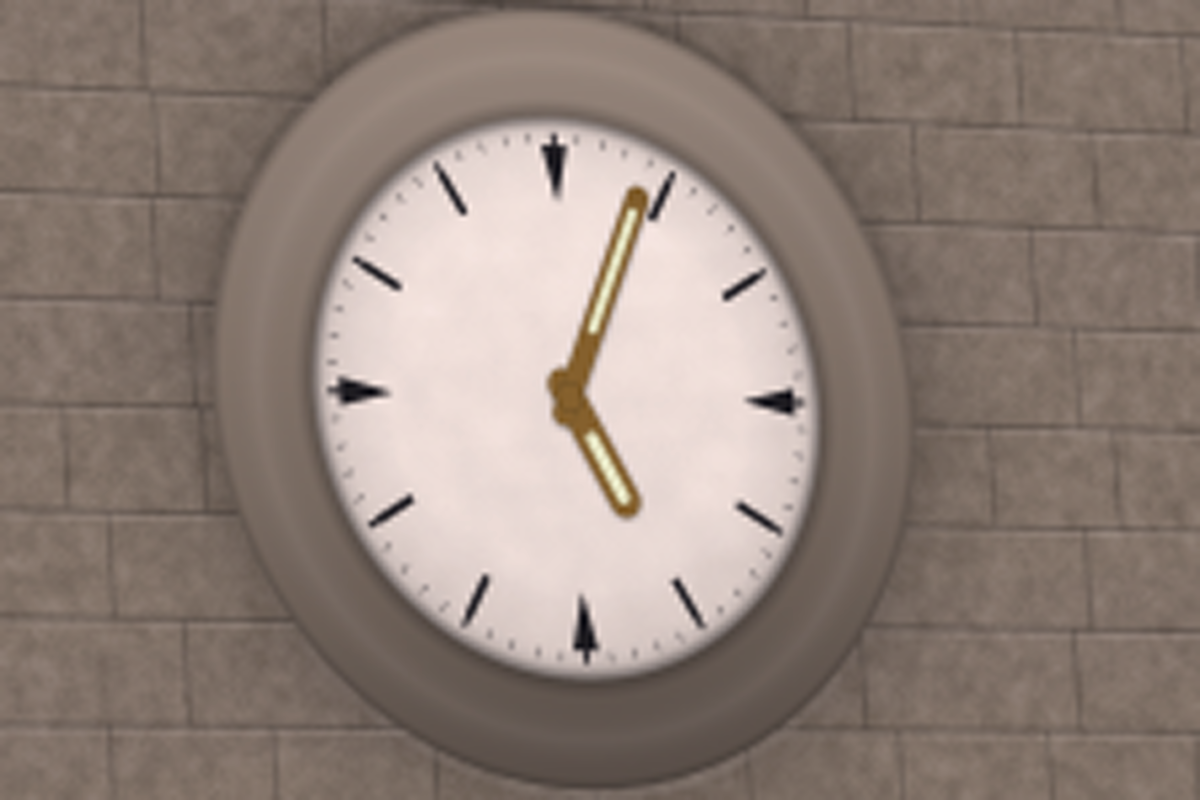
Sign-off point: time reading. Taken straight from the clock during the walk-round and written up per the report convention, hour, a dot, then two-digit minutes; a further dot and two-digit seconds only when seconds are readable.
5.04
